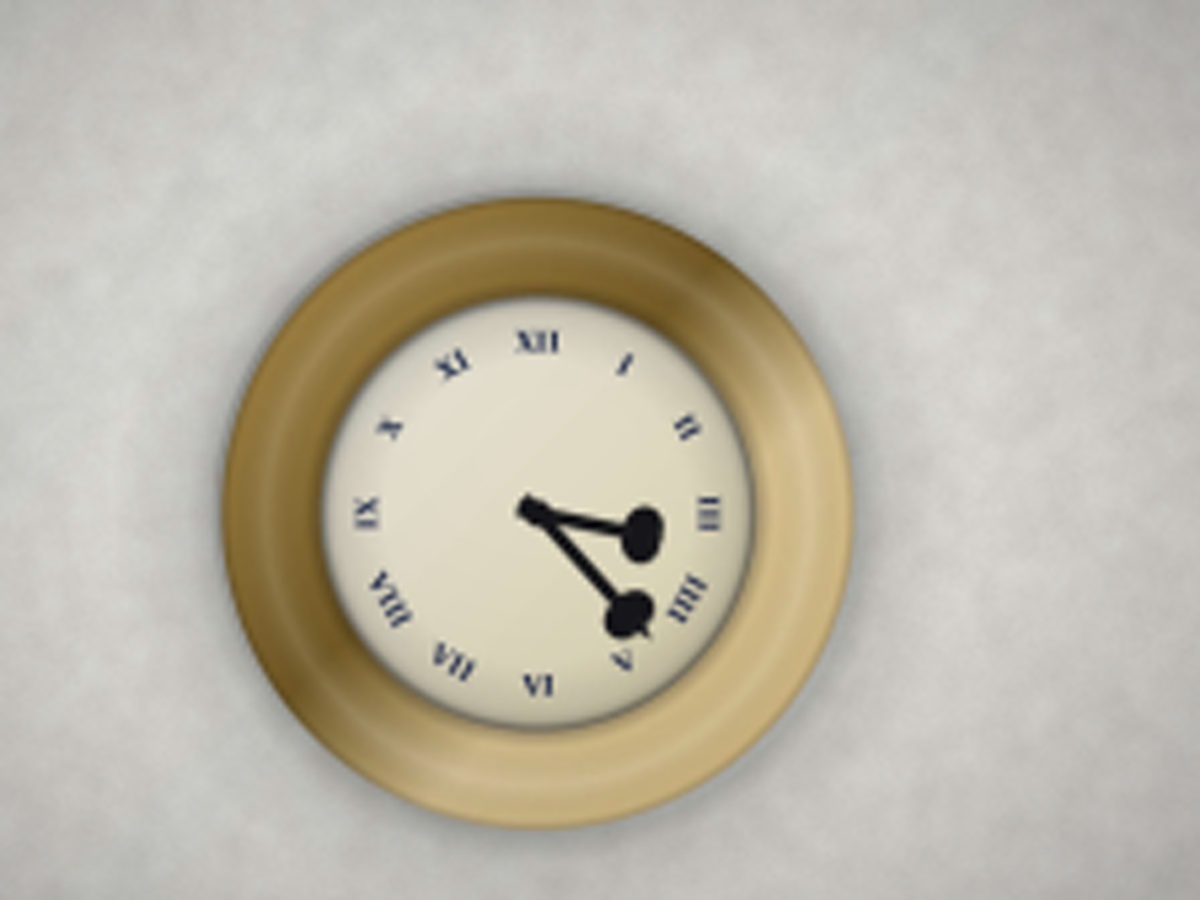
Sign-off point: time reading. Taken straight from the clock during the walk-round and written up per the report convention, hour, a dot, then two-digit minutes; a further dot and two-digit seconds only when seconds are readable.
3.23
